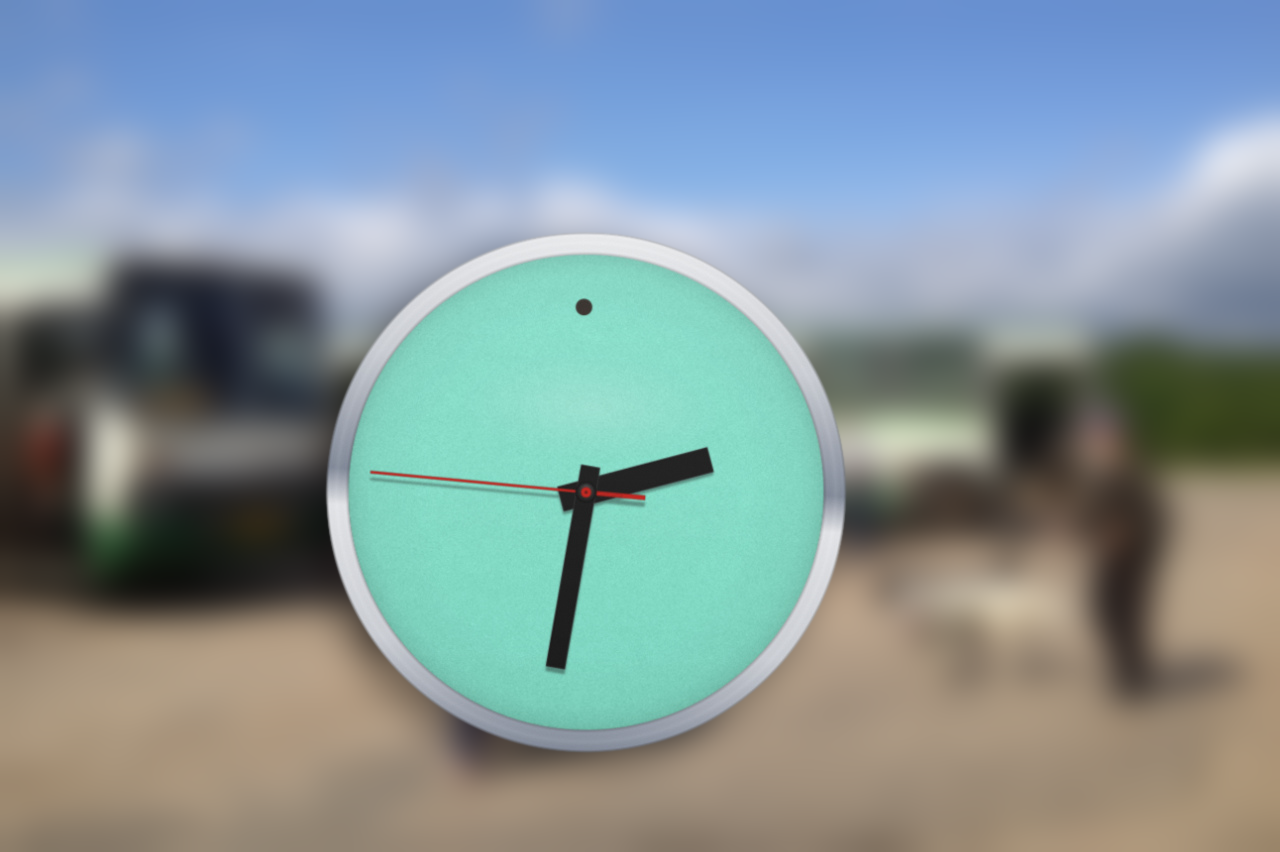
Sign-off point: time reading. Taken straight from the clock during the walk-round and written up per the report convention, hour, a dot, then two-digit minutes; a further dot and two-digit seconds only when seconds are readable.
2.31.46
